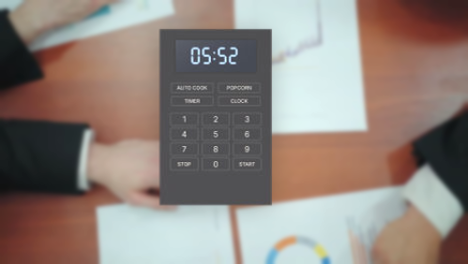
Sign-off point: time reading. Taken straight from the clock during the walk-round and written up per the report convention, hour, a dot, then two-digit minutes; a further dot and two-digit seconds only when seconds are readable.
5.52
